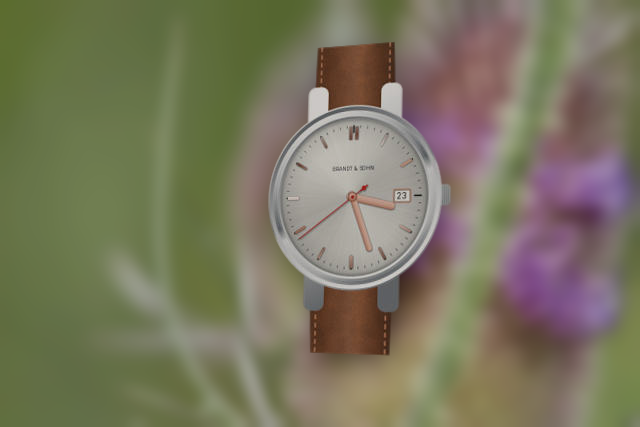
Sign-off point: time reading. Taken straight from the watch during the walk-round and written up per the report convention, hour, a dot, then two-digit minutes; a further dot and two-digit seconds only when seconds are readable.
3.26.39
